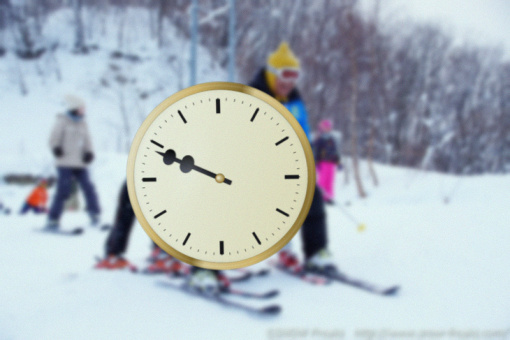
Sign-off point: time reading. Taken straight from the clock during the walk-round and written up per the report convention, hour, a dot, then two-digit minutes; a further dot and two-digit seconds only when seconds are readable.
9.49
